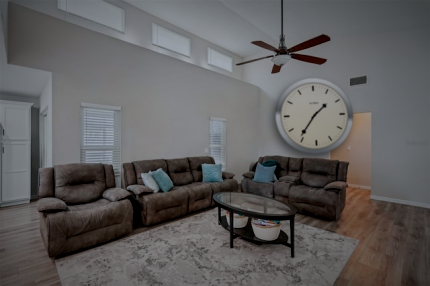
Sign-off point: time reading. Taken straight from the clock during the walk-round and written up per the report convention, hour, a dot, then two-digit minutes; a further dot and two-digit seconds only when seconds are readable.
1.36
